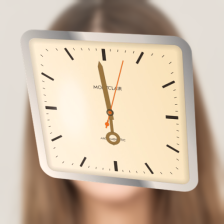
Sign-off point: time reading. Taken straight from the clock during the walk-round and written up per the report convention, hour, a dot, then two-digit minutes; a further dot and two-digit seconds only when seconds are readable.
5.59.03
